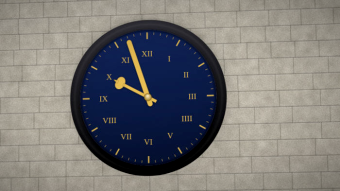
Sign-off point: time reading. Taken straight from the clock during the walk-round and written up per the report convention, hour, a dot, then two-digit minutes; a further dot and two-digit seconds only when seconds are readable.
9.57
